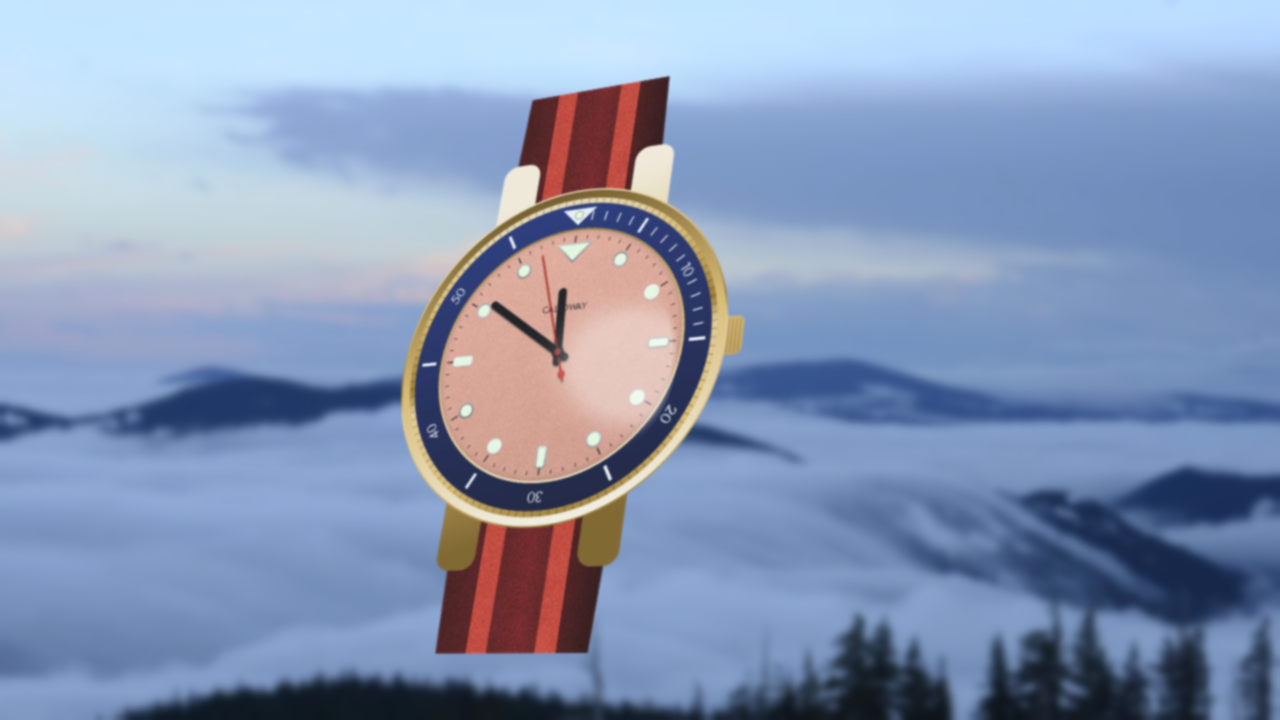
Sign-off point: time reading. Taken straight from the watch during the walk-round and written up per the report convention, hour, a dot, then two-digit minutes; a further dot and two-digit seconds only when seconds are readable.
11.50.57
